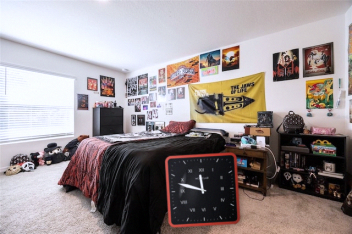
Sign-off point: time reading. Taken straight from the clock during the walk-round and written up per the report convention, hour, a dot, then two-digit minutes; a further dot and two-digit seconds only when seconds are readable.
11.48
